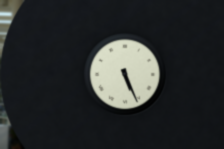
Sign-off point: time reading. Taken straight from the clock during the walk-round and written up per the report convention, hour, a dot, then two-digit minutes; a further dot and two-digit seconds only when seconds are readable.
5.26
